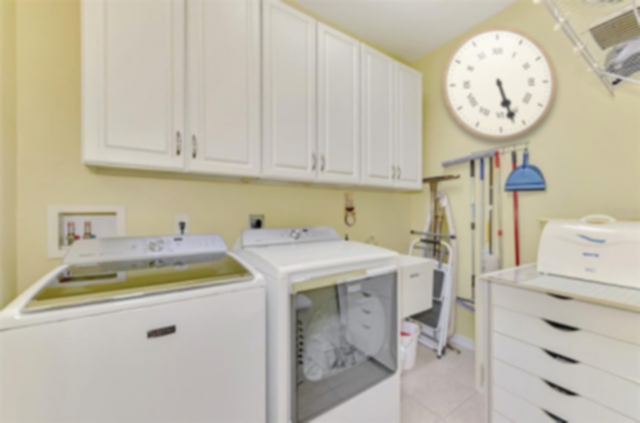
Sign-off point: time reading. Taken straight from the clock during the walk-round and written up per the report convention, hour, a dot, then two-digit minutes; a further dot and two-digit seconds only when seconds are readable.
5.27
